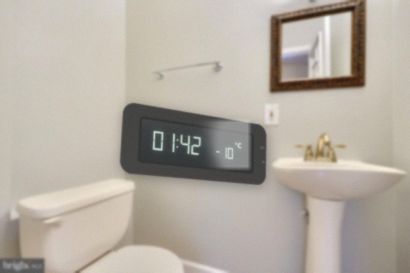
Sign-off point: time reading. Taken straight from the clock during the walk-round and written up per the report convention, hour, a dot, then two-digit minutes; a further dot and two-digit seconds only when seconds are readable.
1.42
